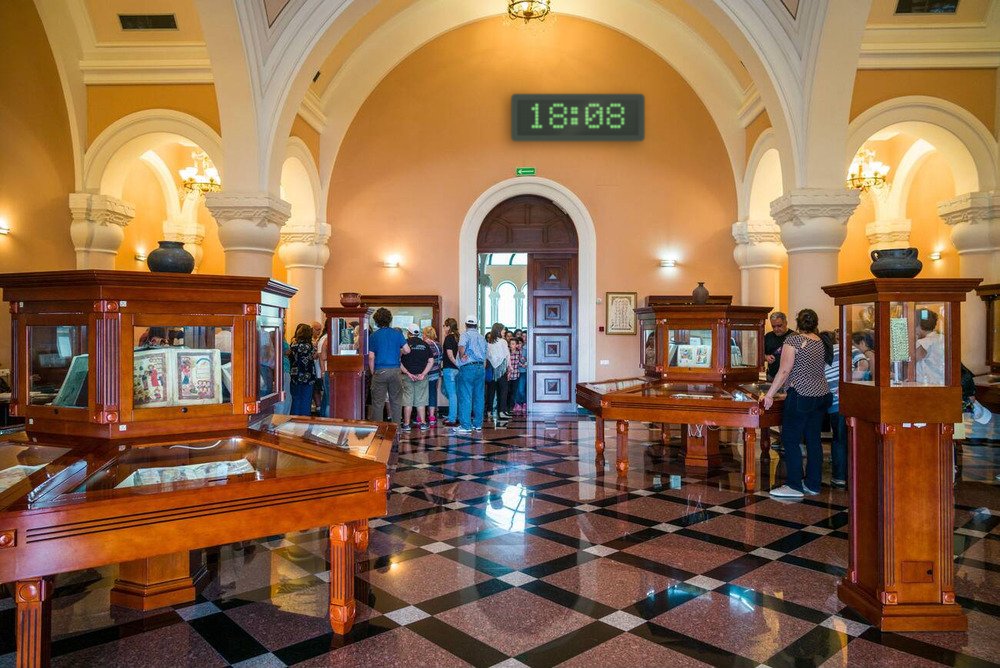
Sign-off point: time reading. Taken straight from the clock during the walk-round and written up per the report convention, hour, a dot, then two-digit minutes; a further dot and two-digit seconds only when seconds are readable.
18.08
